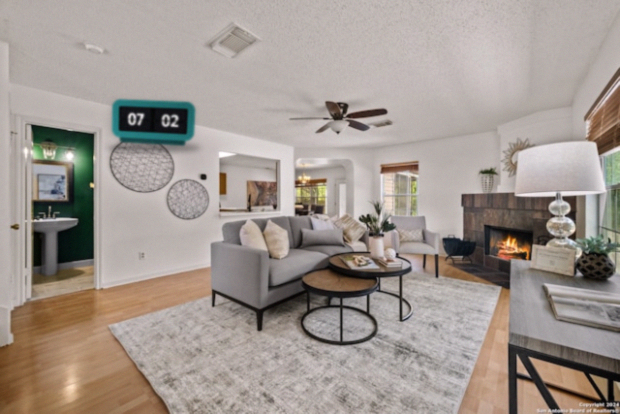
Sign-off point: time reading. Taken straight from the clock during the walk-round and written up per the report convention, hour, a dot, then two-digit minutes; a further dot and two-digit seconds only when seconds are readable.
7.02
